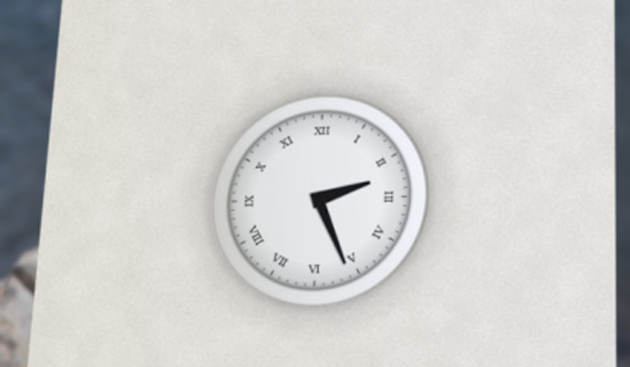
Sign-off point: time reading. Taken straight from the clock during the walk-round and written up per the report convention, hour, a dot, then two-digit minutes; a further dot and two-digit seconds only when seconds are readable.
2.26
